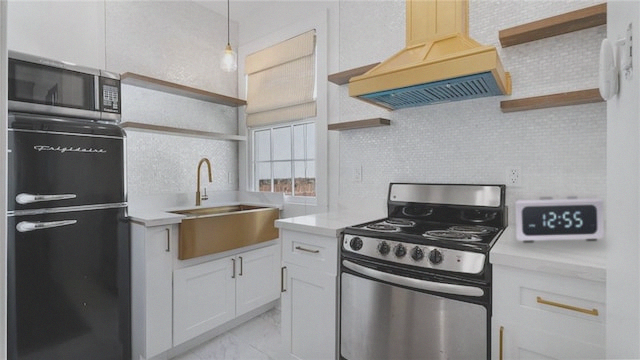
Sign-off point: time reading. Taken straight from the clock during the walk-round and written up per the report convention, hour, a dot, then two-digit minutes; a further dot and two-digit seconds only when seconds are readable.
12.55
